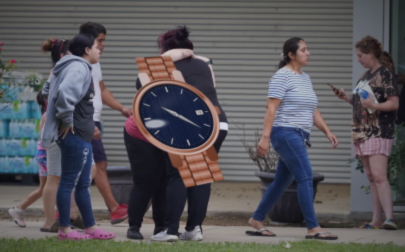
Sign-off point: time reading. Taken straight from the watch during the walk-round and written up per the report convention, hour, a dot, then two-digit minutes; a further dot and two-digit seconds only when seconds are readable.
10.22
